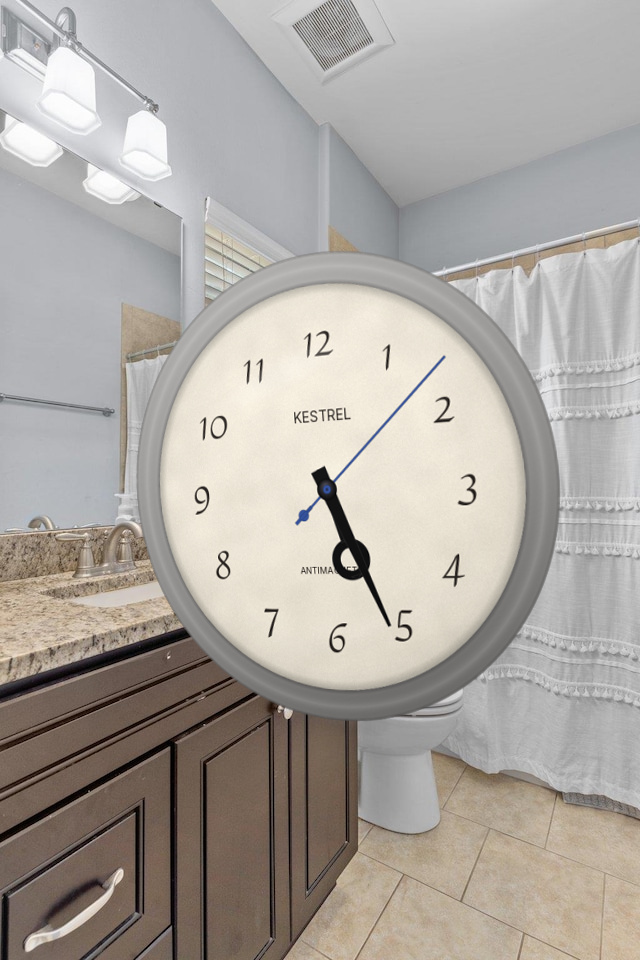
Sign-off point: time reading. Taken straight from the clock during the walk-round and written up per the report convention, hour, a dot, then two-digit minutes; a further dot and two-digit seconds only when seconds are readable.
5.26.08
